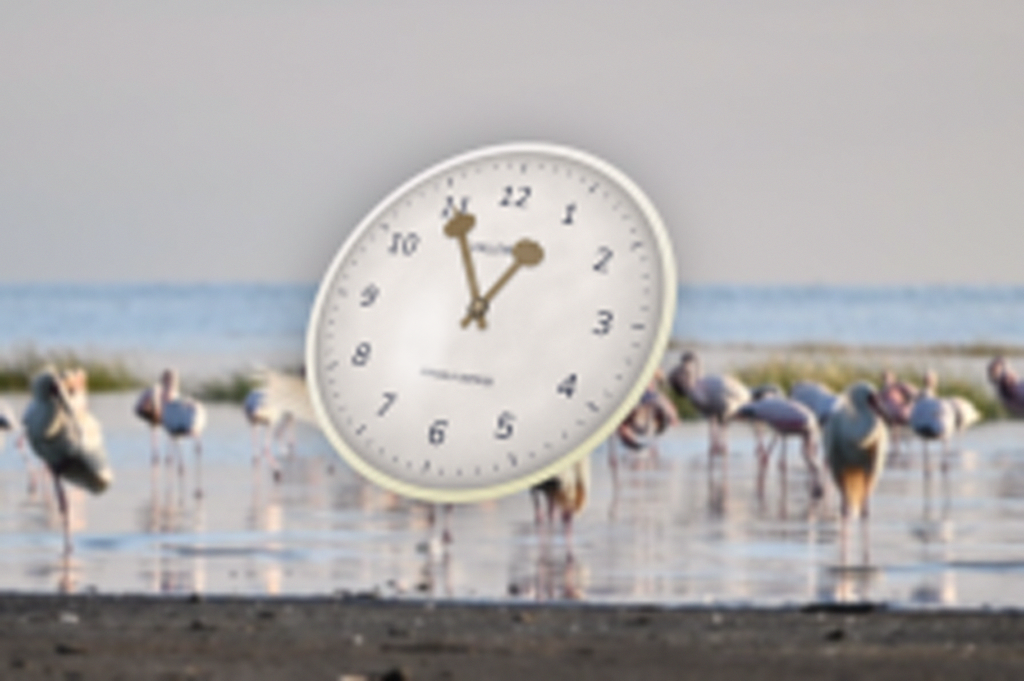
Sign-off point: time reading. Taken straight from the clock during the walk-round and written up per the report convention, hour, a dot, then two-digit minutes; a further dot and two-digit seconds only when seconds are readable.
12.55
